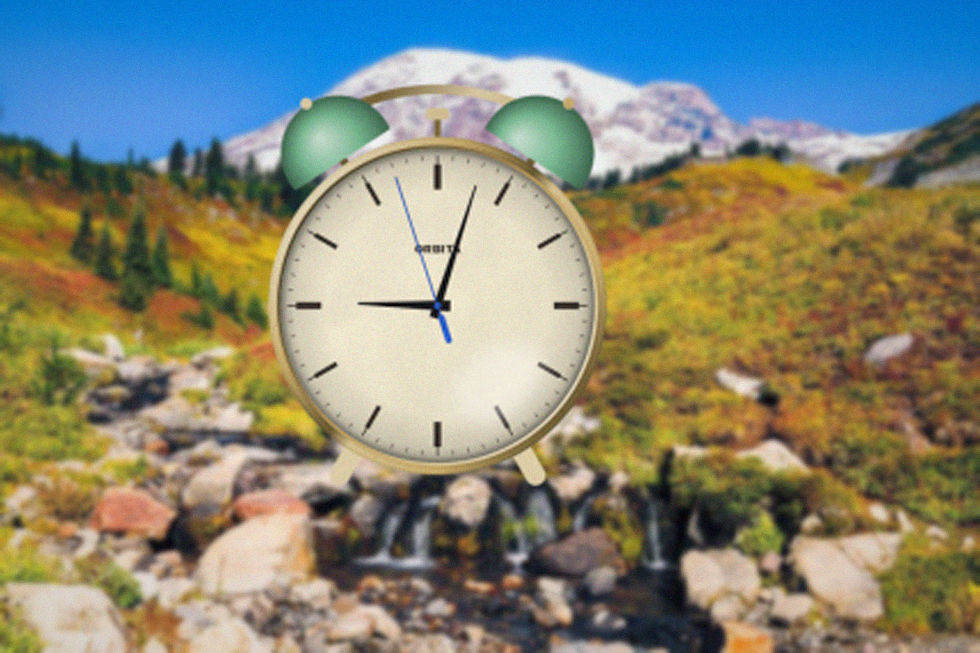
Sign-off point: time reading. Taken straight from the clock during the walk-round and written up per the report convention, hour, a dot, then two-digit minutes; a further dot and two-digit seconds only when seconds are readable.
9.02.57
